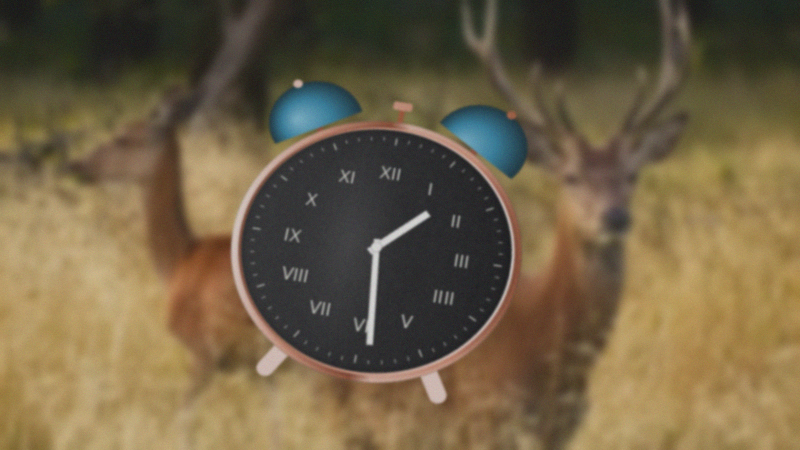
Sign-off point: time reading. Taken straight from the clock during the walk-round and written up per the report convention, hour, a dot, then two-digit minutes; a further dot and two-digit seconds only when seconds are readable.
1.29
